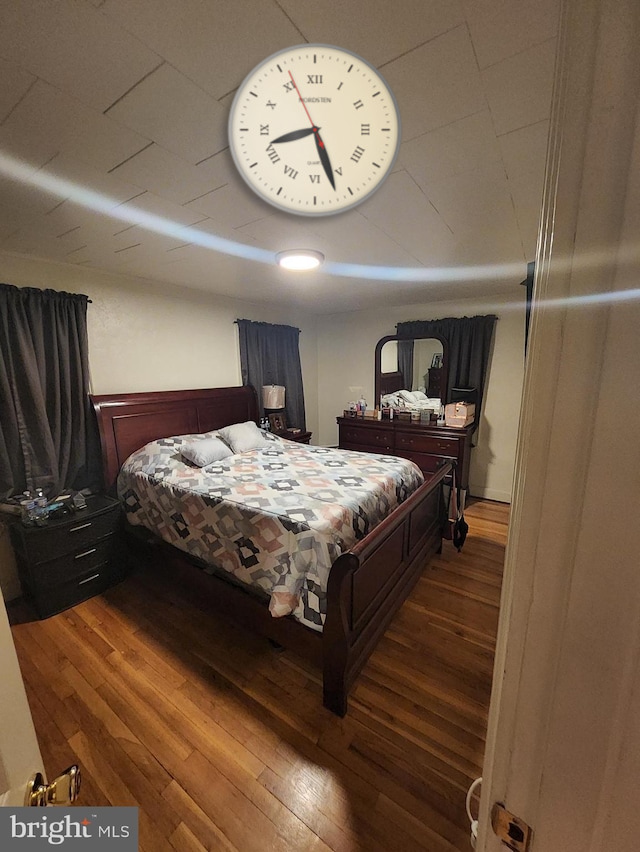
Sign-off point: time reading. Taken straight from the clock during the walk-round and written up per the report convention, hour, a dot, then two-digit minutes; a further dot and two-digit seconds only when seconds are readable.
8.26.56
